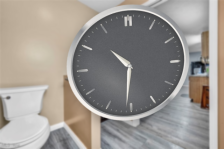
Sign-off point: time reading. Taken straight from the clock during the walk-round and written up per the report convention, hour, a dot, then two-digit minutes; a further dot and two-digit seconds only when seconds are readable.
10.31
